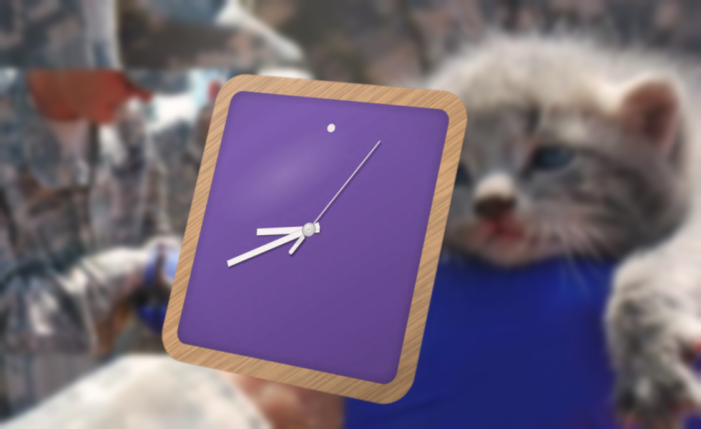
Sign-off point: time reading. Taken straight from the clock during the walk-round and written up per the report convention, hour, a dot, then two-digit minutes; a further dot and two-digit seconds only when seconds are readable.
8.40.05
